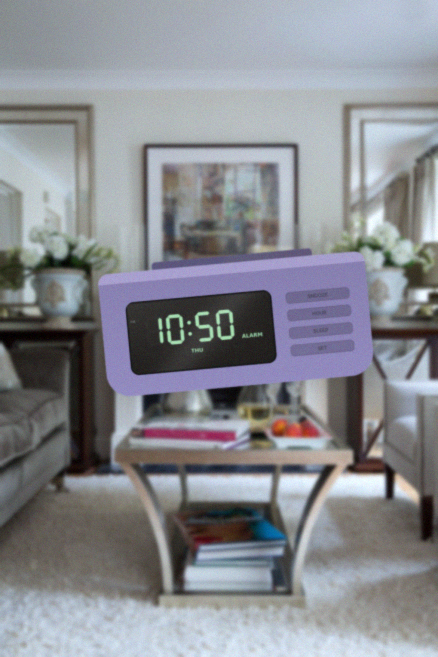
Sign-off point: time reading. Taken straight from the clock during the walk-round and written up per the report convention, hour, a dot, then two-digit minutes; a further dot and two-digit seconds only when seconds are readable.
10.50
